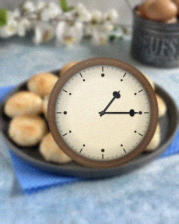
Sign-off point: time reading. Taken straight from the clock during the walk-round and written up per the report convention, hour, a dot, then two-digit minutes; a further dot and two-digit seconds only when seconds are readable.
1.15
